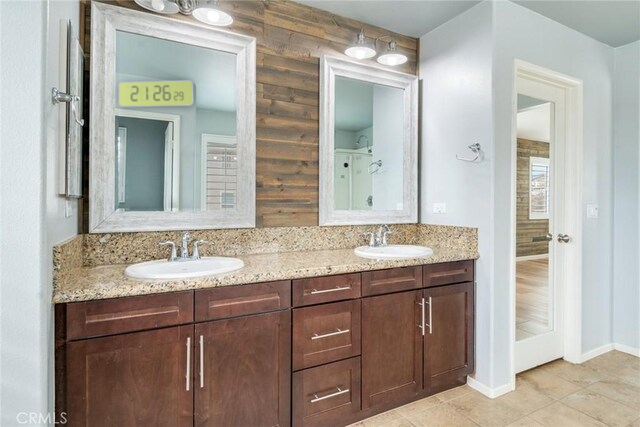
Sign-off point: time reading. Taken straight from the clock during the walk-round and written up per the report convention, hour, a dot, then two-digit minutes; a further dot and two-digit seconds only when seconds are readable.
21.26
